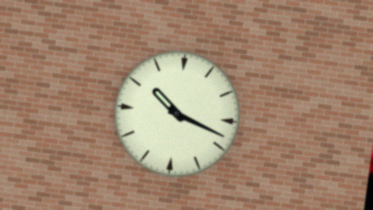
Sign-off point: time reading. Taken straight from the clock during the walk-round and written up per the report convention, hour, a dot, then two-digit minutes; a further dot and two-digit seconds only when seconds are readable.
10.18
